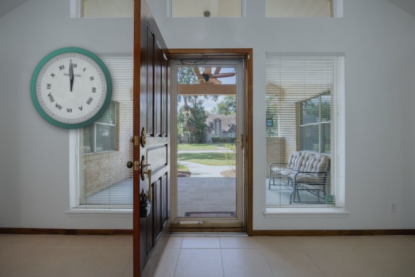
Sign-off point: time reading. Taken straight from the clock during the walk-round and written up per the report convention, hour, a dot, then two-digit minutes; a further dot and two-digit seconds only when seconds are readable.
11.59
